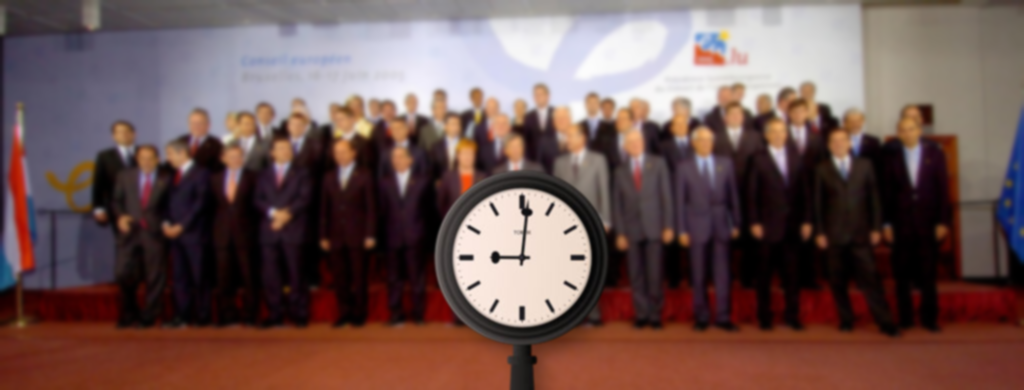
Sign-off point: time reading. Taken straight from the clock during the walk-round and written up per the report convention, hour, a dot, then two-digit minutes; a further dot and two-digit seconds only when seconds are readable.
9.01
